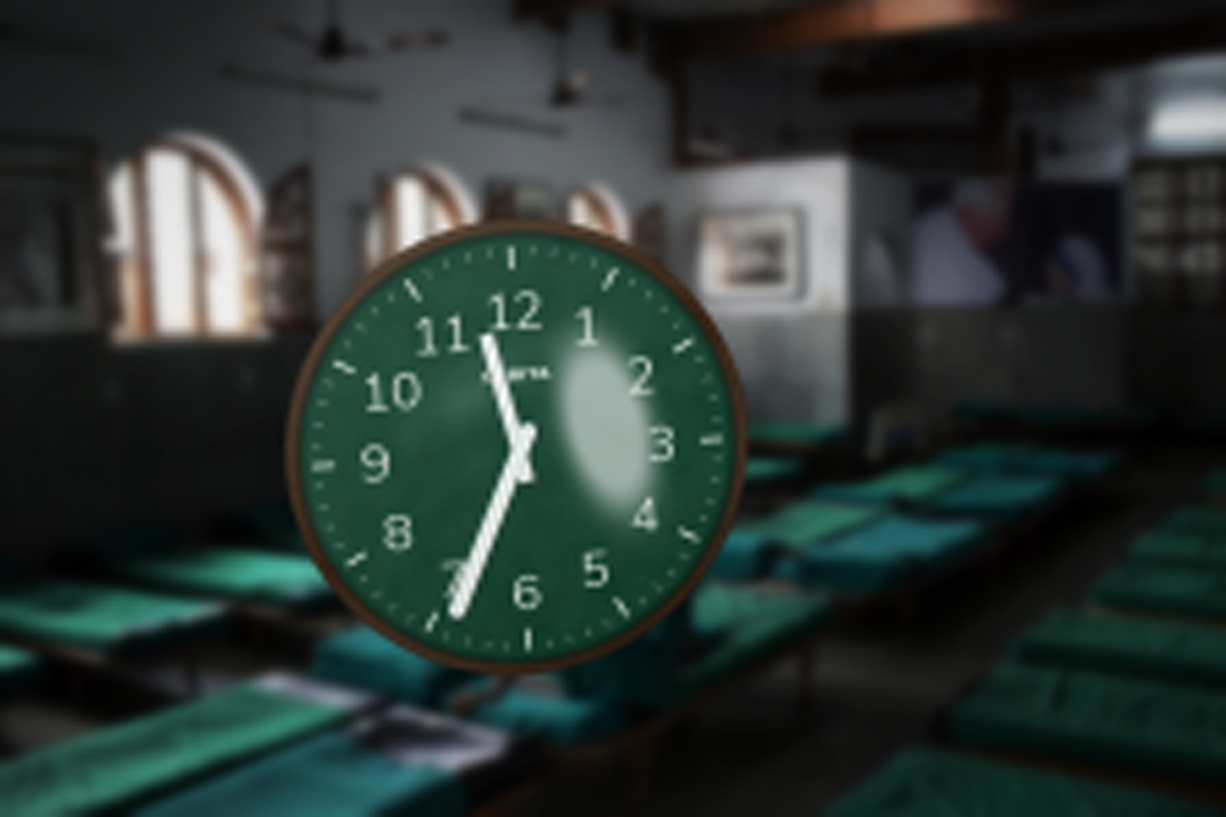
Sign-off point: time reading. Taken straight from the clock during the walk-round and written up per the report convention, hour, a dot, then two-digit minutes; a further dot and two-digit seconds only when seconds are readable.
11.34
